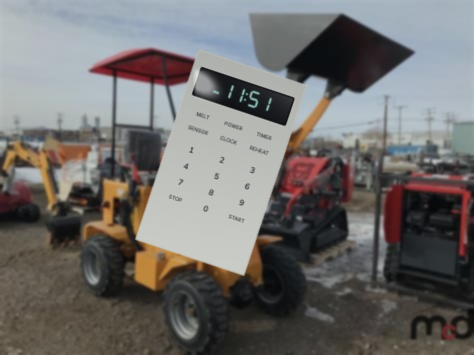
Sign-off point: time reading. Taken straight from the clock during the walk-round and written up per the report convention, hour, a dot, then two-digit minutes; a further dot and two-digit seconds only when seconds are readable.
11.51
